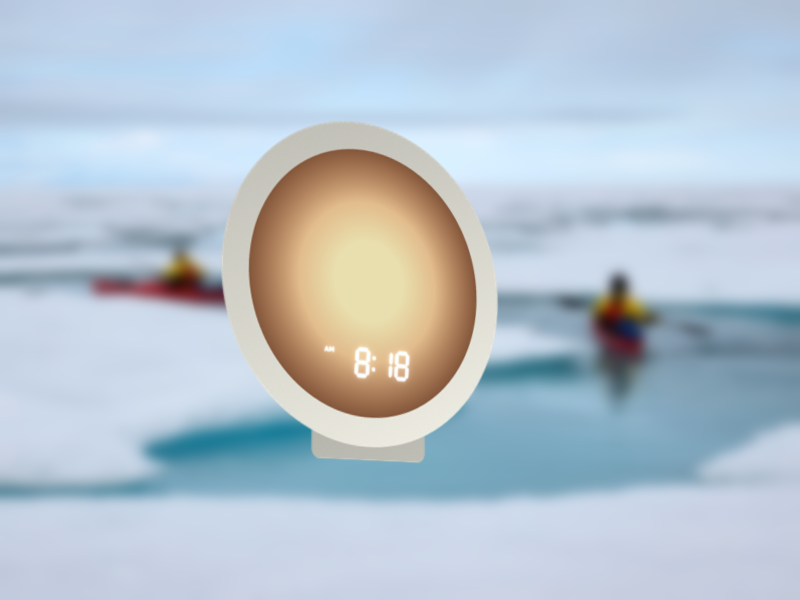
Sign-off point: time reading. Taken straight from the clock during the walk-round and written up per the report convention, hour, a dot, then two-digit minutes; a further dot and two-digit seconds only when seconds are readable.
8.18
